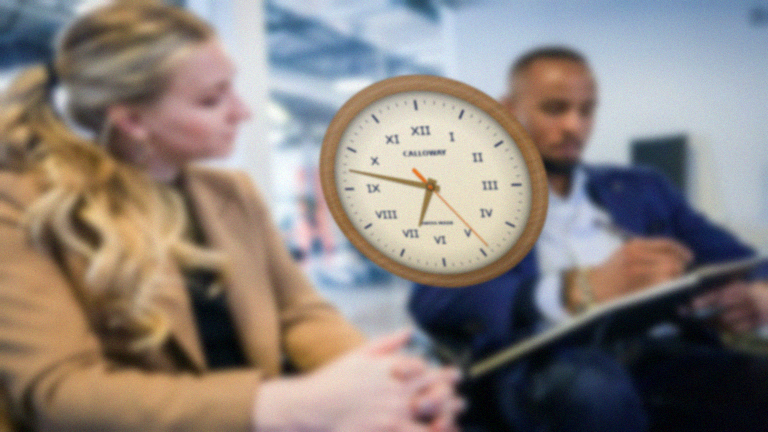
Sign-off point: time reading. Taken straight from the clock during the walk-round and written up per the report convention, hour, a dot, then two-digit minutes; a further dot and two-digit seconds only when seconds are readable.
6.47.24
